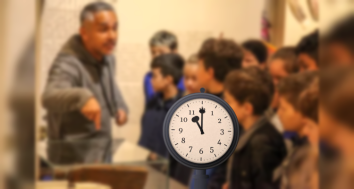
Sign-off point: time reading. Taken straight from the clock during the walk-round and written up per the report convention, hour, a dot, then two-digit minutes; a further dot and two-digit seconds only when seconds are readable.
11.00
